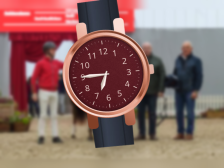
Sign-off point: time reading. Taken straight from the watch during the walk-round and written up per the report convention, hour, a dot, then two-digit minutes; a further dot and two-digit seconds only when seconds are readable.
6.45
